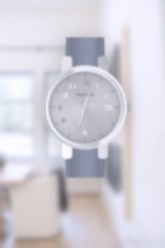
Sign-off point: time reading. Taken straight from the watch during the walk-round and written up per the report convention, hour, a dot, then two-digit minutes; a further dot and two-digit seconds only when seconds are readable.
12.33
